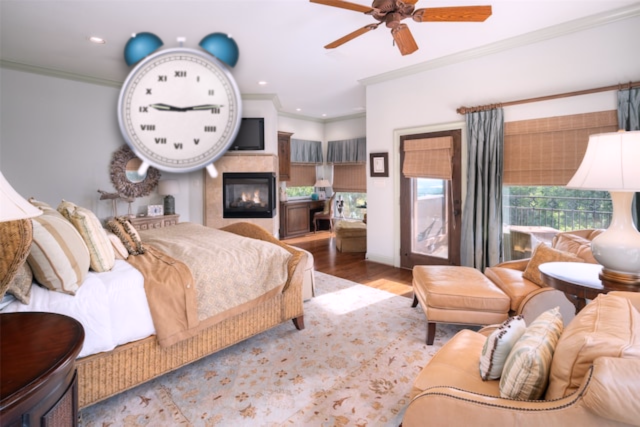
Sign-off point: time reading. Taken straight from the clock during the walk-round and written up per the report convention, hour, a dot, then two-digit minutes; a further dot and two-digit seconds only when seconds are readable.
9.14
